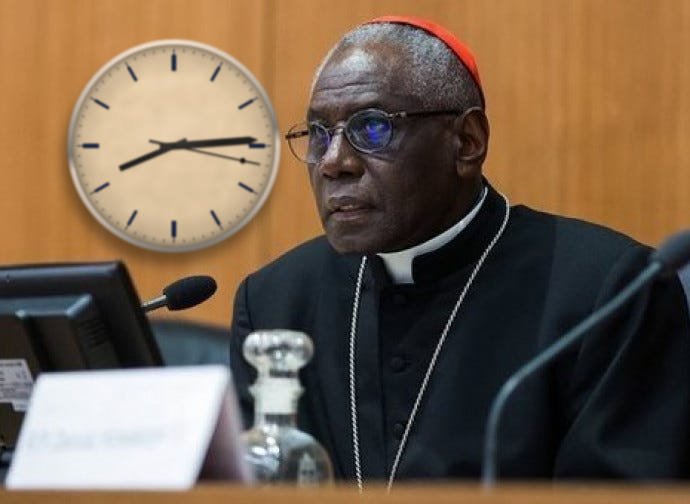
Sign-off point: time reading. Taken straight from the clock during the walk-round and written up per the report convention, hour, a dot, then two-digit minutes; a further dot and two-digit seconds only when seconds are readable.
8.14.17
